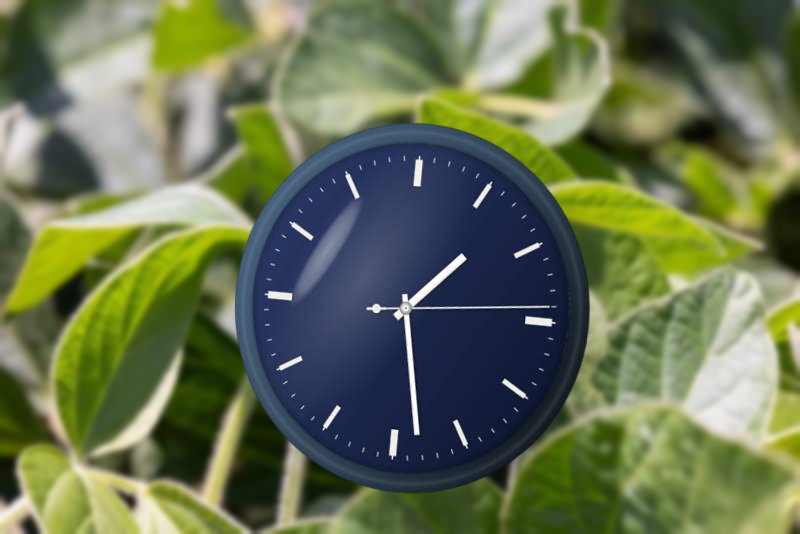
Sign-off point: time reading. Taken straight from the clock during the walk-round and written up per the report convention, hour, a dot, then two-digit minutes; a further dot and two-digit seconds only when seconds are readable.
1.28.14
